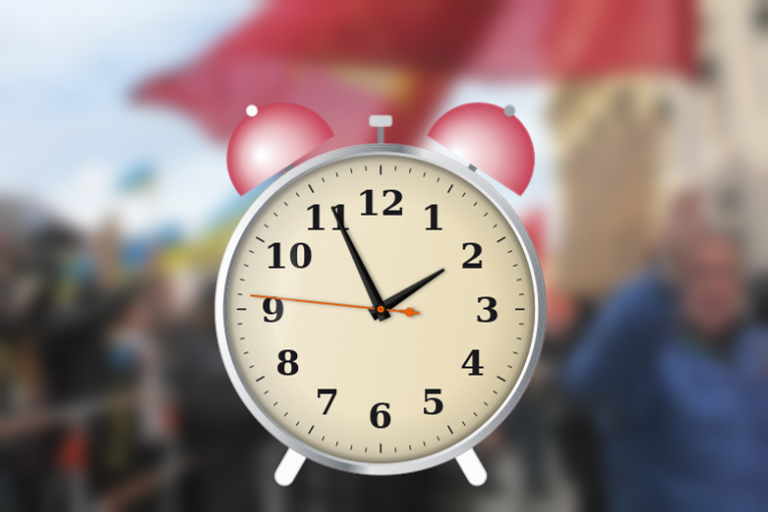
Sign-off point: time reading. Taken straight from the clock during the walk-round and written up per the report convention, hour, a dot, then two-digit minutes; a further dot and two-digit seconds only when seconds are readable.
1.55.46
